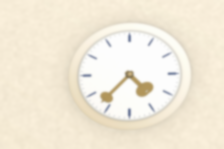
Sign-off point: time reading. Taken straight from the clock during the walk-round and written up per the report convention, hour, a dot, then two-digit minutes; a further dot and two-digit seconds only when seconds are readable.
4.37
